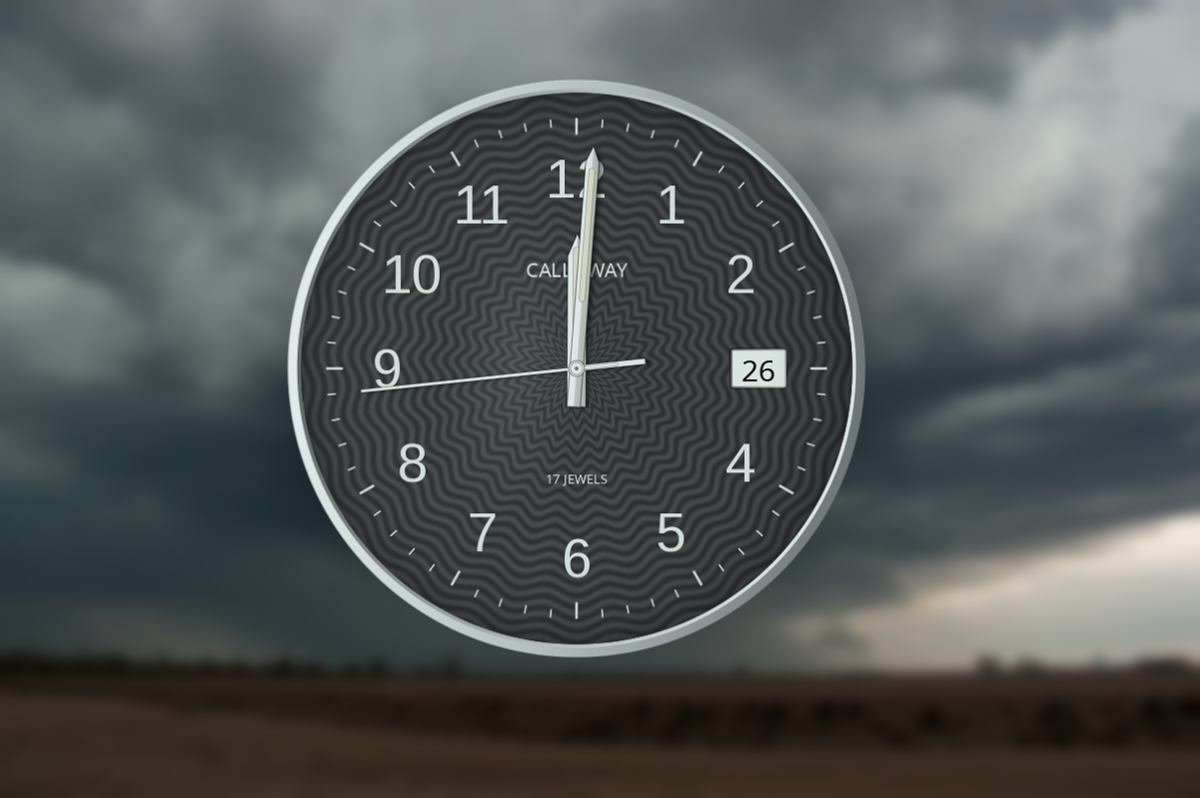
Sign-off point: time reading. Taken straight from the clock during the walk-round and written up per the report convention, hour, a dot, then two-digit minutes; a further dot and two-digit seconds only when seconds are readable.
12.00.44
